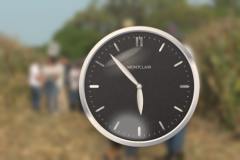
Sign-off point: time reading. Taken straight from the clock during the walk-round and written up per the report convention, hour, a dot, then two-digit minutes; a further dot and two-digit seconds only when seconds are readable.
5.53
